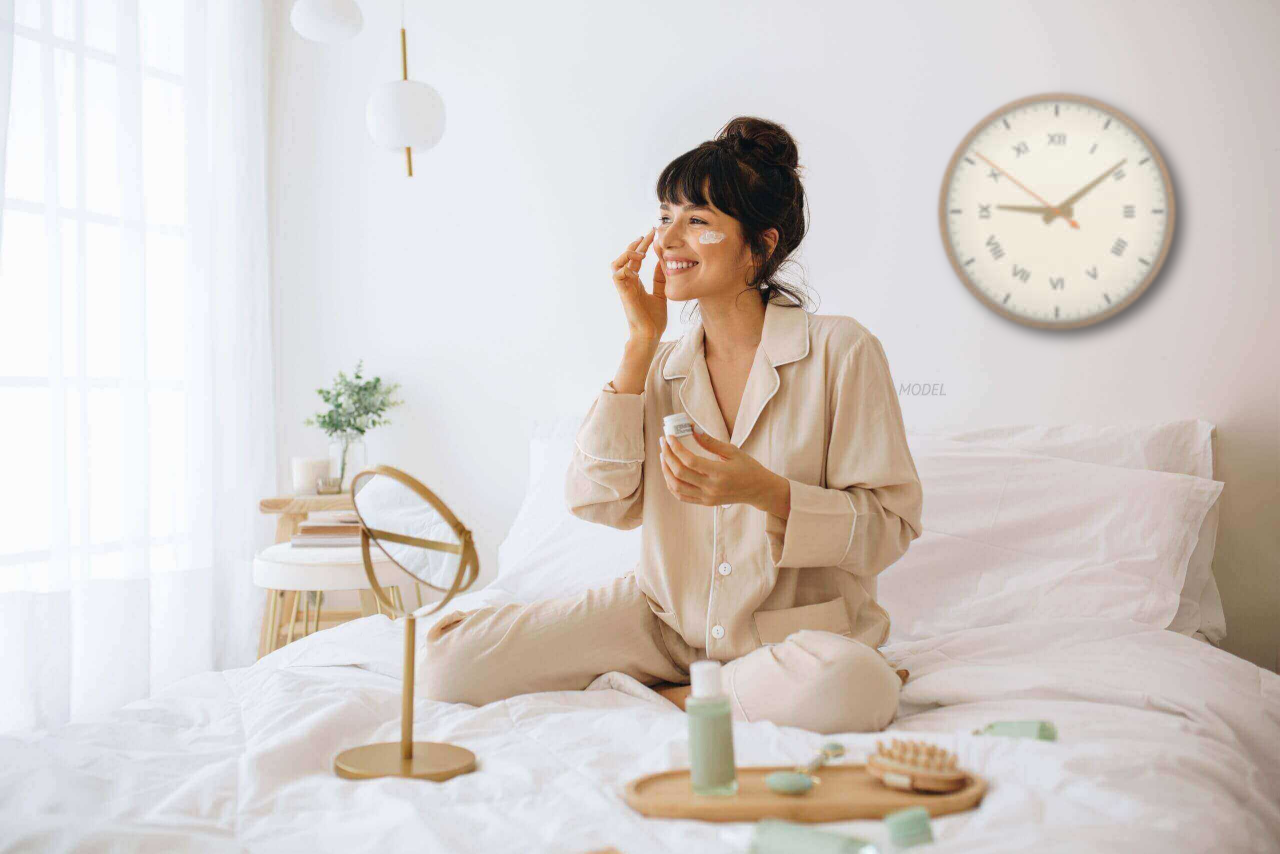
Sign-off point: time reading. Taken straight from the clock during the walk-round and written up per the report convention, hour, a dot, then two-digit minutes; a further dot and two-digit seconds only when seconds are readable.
9.08.51
